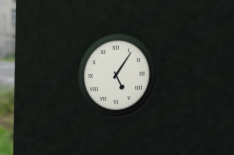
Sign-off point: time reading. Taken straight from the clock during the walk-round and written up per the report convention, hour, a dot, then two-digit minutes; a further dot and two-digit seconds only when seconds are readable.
5.06
